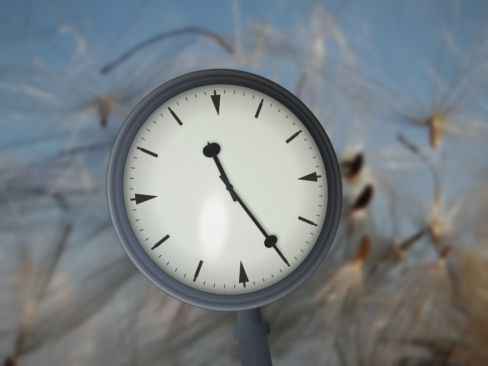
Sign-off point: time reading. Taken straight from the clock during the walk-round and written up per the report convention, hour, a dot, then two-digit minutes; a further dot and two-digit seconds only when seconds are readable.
11.25
